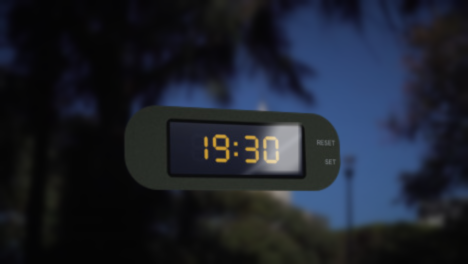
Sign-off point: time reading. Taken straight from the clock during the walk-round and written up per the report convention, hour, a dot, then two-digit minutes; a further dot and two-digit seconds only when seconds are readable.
19.30
